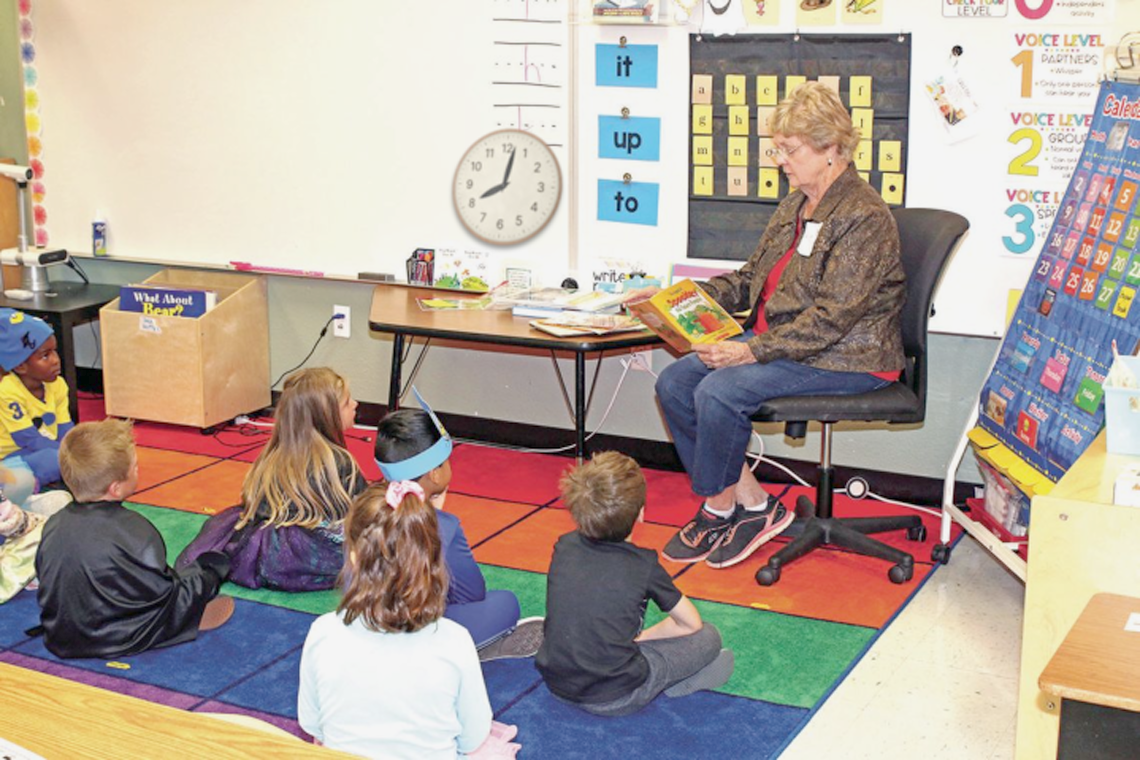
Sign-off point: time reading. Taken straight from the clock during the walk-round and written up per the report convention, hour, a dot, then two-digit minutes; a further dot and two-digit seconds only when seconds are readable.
8.02
